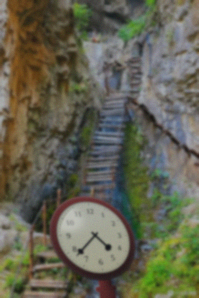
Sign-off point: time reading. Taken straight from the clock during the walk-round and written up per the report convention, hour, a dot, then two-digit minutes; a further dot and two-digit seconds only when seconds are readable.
4.38
